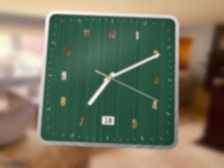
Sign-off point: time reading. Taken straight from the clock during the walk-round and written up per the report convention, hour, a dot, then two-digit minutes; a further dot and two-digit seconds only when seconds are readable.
7.10.19
